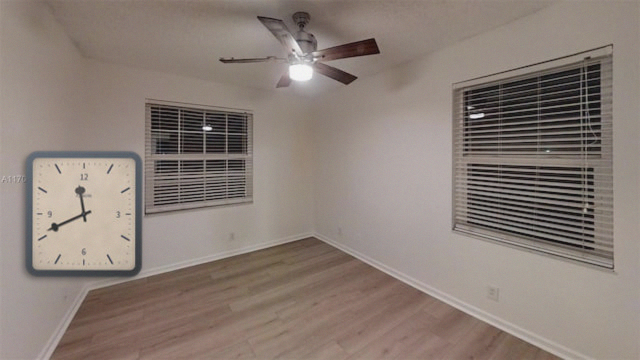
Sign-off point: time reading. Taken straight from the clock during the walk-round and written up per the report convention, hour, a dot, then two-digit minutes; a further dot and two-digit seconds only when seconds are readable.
11.41
